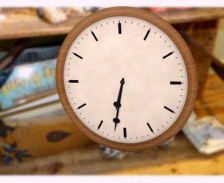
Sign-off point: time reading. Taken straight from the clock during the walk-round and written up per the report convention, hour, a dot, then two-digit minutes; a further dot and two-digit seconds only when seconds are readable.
6.32
